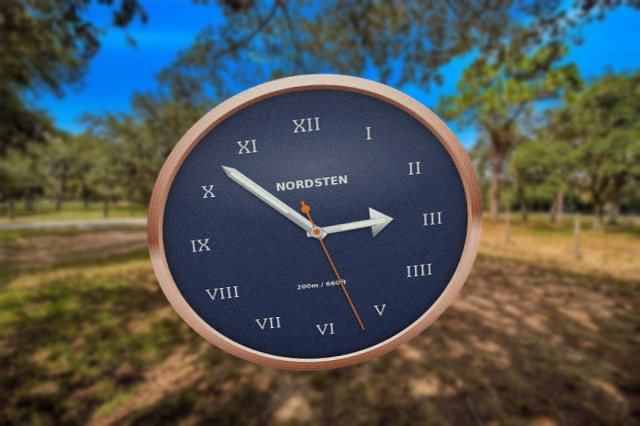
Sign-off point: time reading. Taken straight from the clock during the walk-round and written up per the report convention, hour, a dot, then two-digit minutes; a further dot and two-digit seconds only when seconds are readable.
2.52.27
